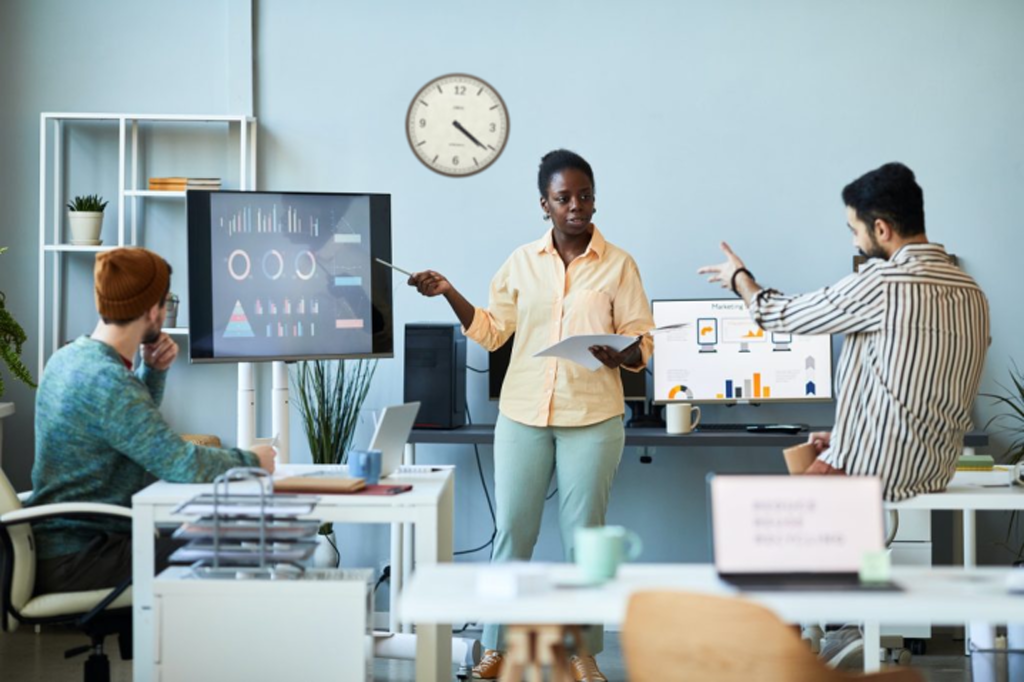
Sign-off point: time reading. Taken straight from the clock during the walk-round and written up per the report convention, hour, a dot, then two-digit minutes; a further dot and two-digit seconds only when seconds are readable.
4.21
